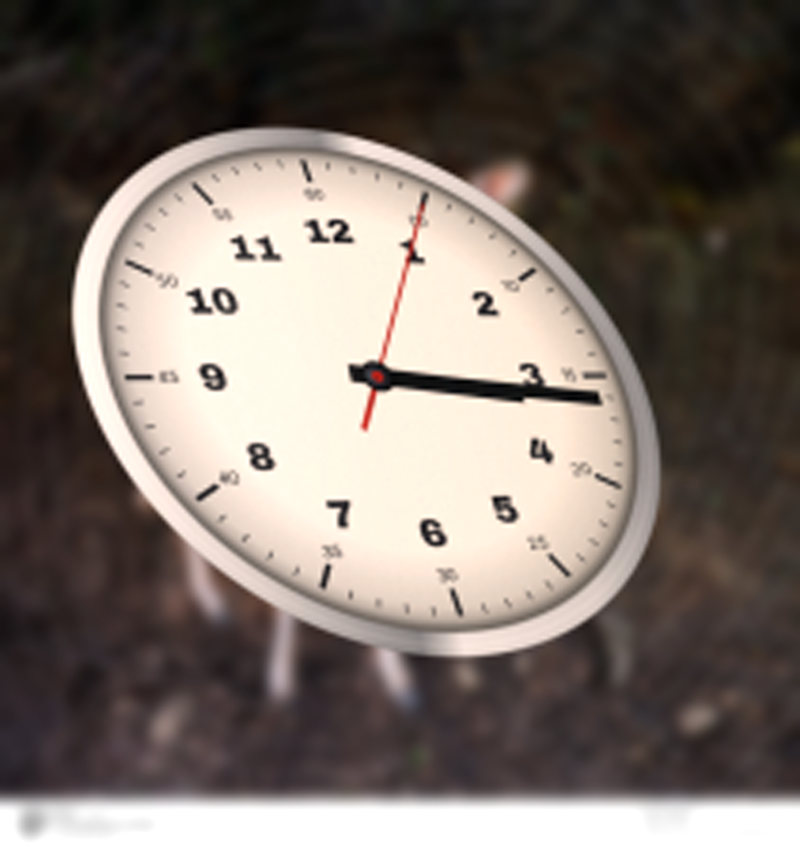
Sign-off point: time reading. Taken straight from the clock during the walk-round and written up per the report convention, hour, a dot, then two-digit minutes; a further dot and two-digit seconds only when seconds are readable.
3.16.05
